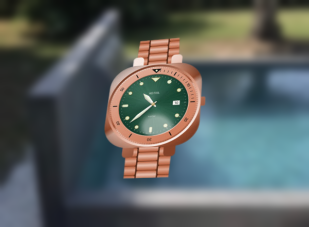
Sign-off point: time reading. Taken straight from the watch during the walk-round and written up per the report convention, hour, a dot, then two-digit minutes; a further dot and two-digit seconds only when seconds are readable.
10.38
